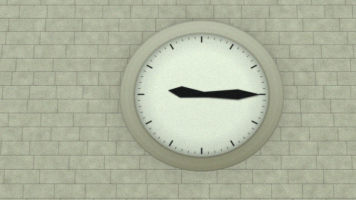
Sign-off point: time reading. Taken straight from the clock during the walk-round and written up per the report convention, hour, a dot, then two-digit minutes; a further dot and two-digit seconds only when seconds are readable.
9.15
